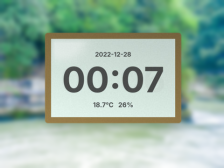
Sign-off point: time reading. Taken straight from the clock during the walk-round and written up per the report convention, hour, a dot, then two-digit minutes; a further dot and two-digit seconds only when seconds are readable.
0.07
